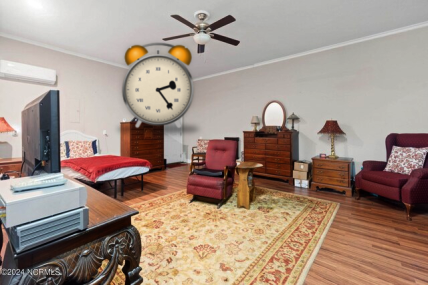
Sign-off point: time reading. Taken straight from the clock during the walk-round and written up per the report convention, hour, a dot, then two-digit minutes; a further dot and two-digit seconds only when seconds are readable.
2.24
